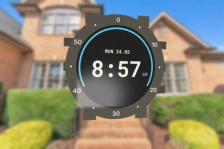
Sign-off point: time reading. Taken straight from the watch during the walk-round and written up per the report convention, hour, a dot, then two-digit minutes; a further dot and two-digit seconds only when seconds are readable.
8.57
